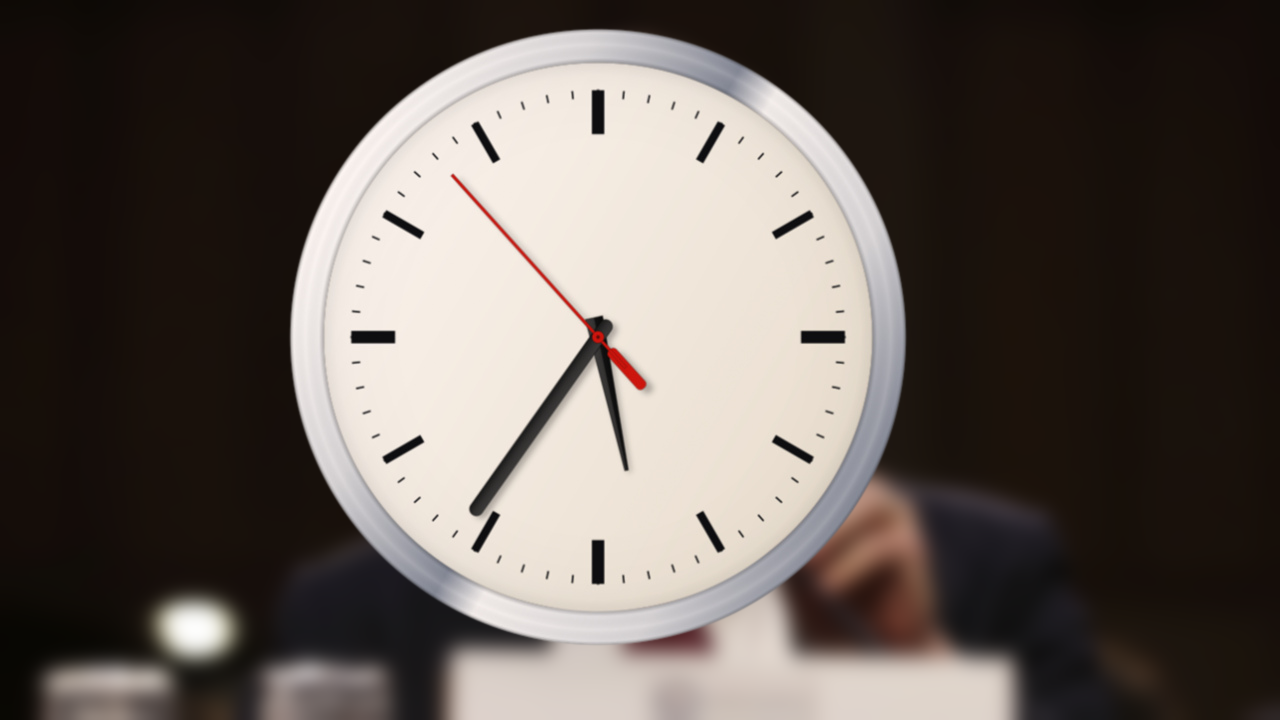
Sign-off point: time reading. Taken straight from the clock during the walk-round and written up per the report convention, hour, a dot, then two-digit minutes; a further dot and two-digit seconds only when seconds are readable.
5.35.53
